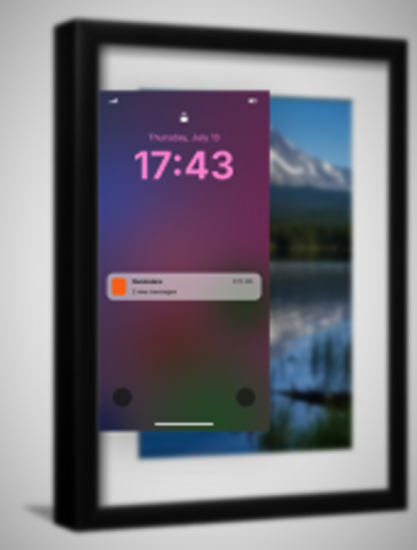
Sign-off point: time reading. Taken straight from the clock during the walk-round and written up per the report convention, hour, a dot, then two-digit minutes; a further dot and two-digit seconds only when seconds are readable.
17.43
